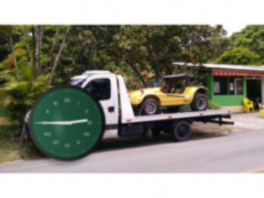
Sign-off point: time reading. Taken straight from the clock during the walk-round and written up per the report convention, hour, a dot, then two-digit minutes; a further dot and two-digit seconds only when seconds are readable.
2.45
